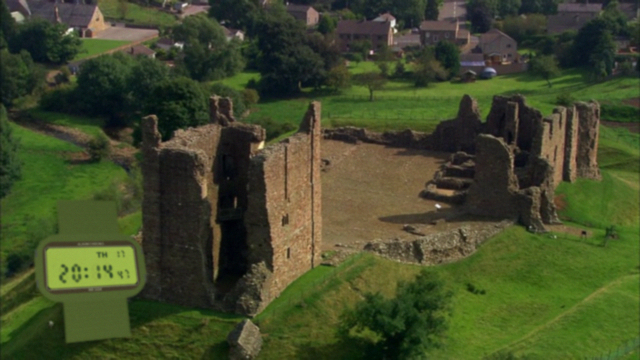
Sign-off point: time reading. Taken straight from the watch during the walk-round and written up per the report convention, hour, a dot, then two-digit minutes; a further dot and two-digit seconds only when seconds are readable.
20.14.47
